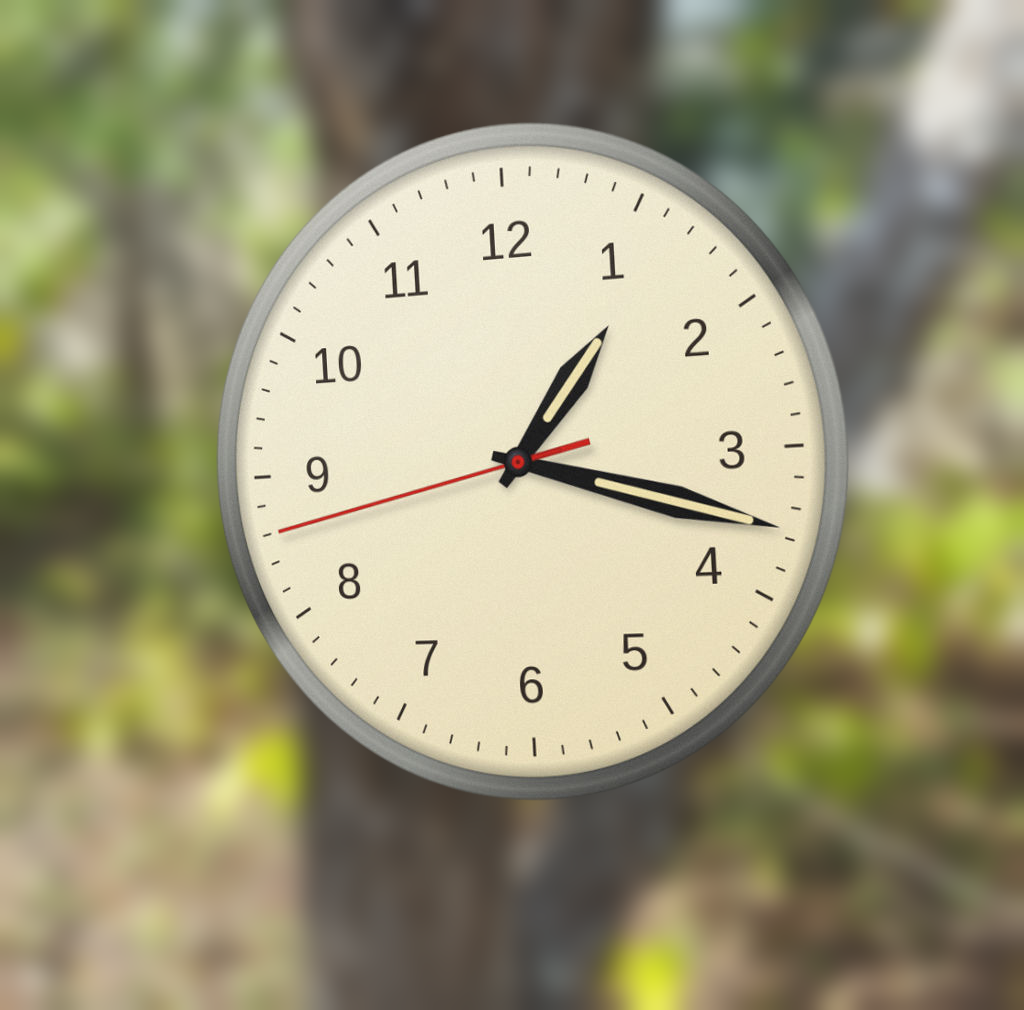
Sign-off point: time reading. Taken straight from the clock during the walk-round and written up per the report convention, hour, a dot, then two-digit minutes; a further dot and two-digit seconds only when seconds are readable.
1.17.43
